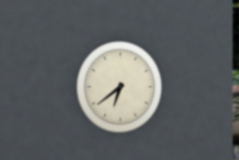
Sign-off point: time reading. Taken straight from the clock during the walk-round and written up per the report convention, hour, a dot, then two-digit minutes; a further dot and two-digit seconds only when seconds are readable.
6.39
